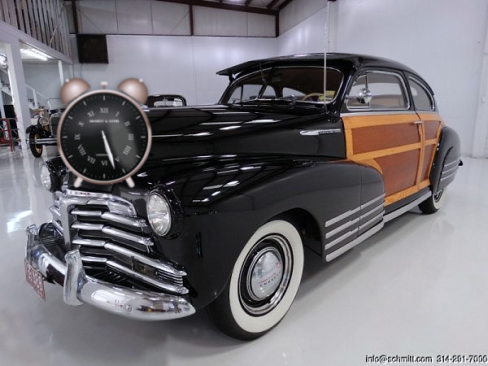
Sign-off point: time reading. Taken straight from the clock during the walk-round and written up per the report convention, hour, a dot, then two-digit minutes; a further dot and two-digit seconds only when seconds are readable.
5.27
